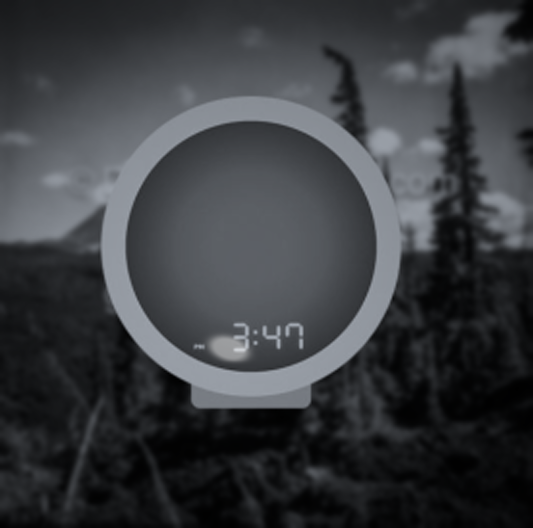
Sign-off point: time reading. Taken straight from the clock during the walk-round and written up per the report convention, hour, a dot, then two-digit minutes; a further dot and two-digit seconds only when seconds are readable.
3.47
